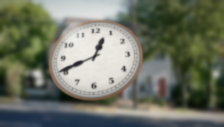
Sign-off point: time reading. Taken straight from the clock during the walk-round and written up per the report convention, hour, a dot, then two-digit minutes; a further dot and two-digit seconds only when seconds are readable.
12.41
